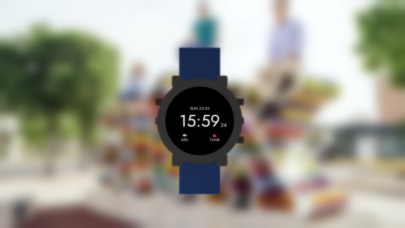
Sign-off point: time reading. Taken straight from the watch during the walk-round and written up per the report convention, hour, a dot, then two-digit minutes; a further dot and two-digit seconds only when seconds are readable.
15.59
